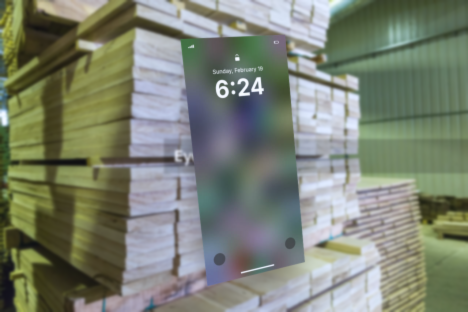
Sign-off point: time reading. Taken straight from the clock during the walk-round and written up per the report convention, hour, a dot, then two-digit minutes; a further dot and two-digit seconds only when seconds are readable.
6.24
